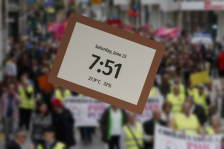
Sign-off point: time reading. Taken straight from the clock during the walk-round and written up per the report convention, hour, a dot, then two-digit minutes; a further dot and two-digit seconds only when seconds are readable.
7.51
